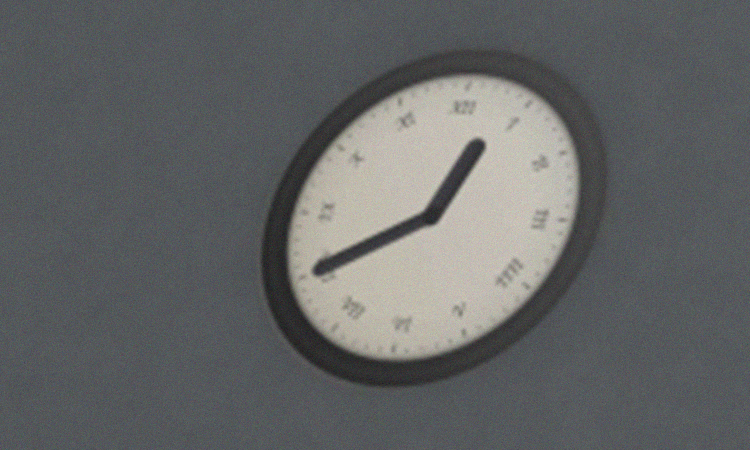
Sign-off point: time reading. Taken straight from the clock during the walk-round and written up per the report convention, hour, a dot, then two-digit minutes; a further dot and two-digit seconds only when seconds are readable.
12.40
